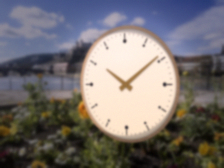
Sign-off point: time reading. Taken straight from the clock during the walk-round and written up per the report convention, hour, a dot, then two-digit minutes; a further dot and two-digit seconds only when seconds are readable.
10.09
